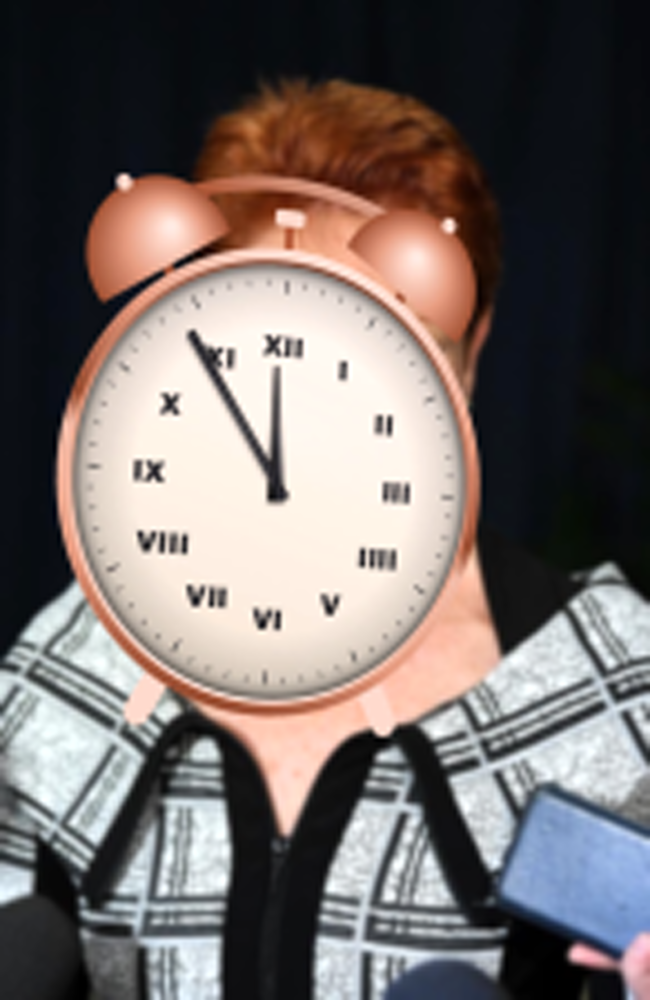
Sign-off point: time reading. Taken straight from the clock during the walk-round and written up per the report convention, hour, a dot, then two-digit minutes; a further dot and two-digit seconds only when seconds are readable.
11.54
